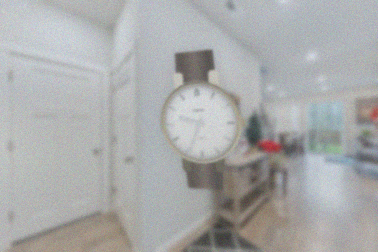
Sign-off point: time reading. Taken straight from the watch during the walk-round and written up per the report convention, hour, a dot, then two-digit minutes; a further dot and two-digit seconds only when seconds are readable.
9.34
